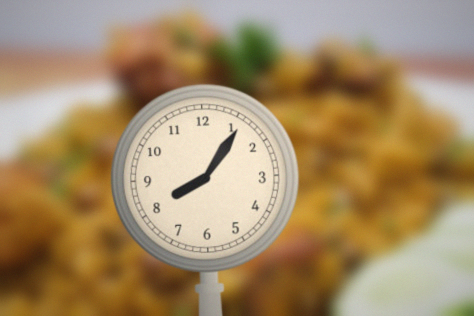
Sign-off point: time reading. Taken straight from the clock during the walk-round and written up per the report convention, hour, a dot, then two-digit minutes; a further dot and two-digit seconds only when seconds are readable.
8.06
